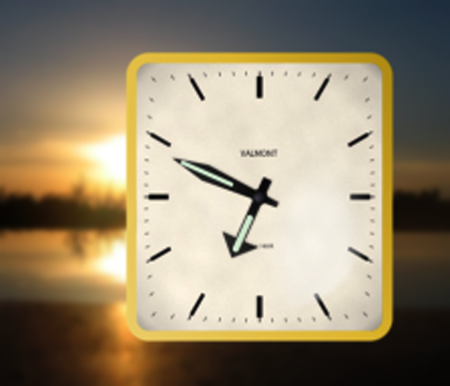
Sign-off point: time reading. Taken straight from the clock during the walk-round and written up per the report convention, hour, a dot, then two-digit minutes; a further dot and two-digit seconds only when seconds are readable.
6.49
